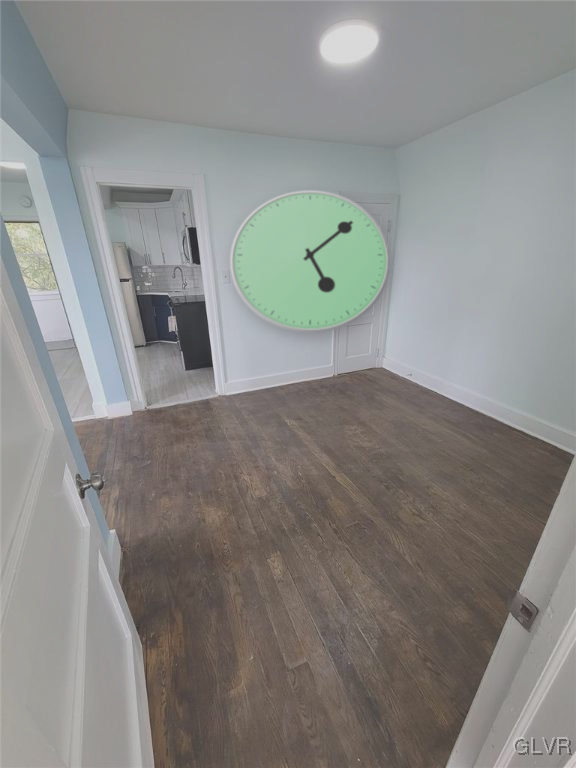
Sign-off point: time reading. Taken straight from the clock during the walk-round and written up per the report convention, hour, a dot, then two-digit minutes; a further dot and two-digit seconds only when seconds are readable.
5.08
